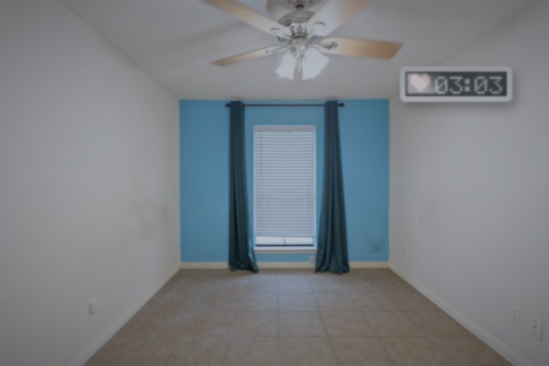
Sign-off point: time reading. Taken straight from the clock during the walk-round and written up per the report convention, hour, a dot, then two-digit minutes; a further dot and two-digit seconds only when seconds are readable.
3.03
